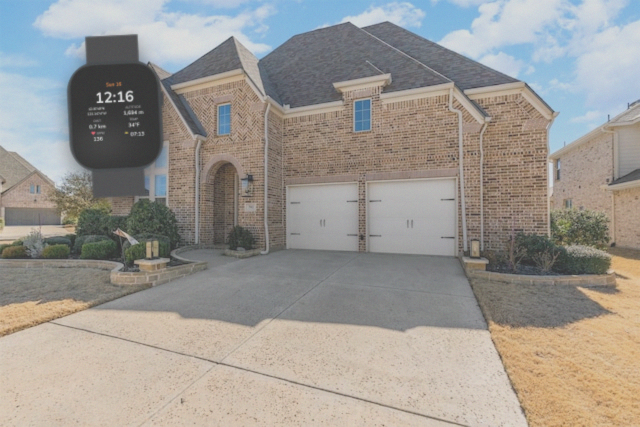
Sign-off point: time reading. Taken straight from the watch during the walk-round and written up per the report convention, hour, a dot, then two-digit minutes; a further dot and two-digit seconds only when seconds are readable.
12.16
